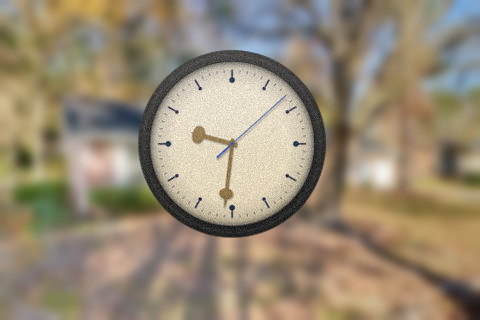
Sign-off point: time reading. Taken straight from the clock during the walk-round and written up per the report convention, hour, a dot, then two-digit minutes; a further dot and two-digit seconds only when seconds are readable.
9.31.08
